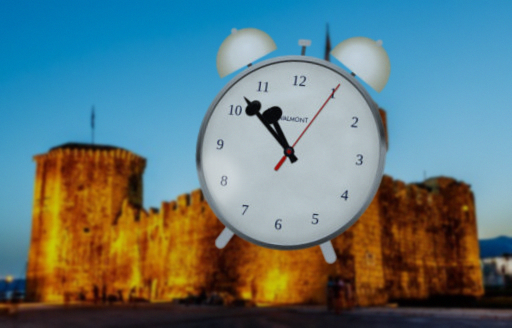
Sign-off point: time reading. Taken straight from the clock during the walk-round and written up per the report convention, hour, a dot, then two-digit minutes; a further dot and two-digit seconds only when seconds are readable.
10.52.05
